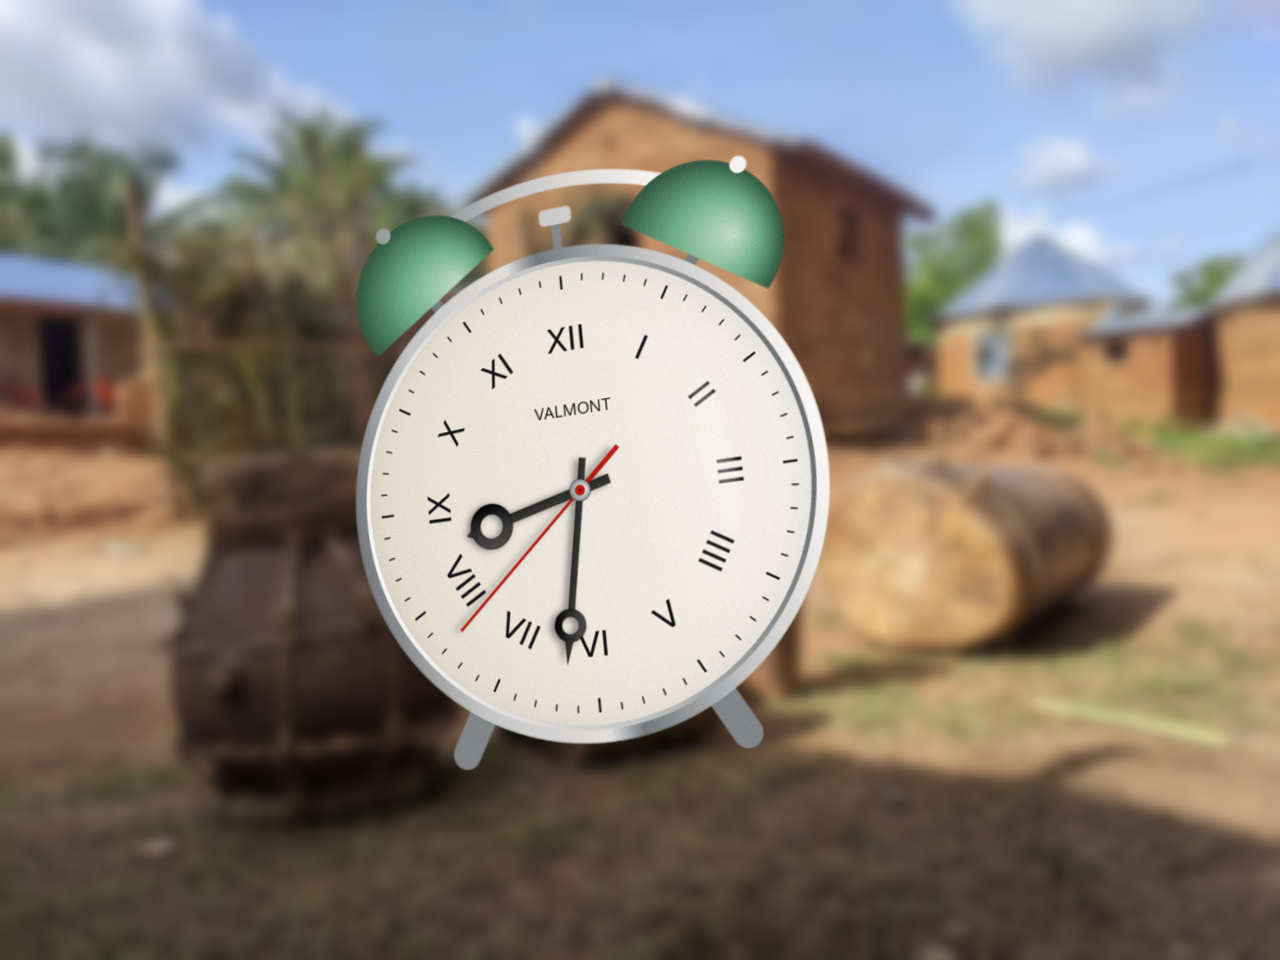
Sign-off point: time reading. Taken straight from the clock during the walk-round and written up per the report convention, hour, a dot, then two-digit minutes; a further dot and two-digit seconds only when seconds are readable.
8.31.38
